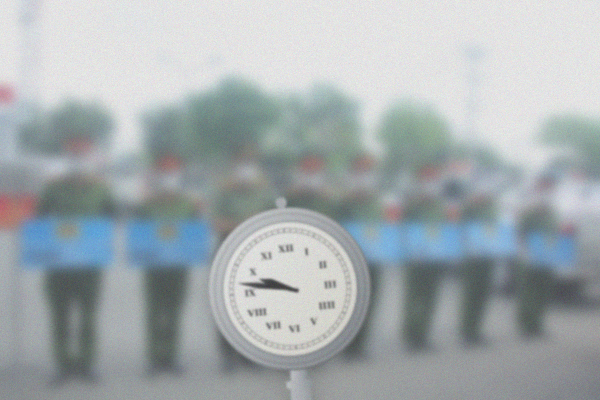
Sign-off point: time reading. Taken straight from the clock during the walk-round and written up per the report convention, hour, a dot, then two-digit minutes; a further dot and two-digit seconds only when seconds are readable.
9.47
